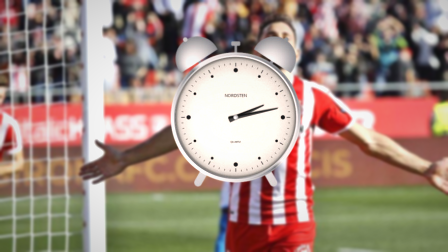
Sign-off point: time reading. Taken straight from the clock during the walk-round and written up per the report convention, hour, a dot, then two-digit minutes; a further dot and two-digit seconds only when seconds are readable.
2.13
